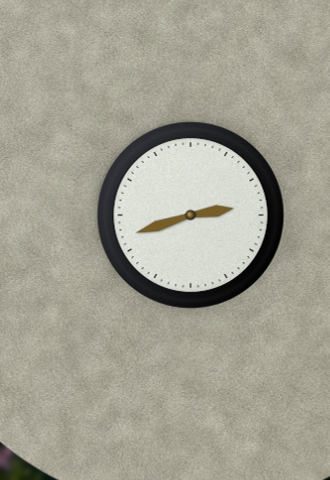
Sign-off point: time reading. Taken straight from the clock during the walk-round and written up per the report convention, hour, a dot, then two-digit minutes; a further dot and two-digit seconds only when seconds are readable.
2.42
